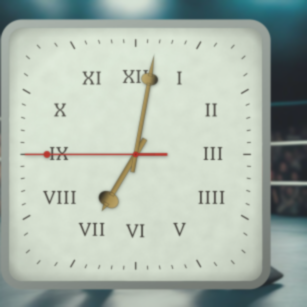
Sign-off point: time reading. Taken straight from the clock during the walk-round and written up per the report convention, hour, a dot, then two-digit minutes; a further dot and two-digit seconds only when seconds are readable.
7.01.45
